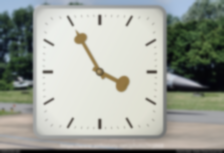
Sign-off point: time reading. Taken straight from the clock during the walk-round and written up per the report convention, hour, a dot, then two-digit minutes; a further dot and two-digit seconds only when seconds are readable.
3.55
